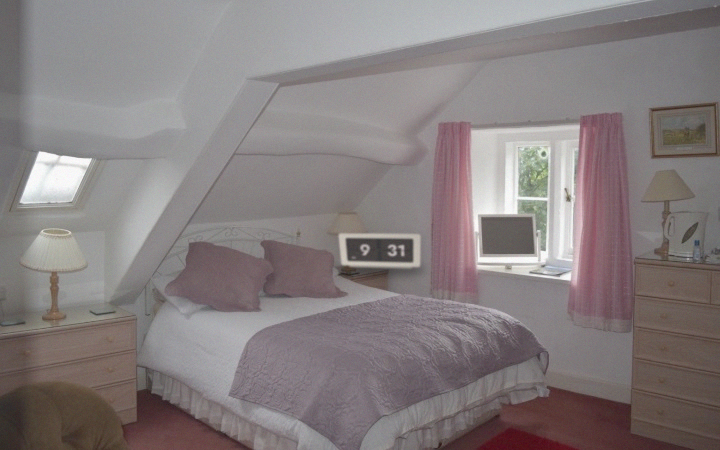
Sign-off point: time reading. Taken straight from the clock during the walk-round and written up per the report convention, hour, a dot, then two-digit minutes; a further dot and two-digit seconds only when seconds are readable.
9.31
